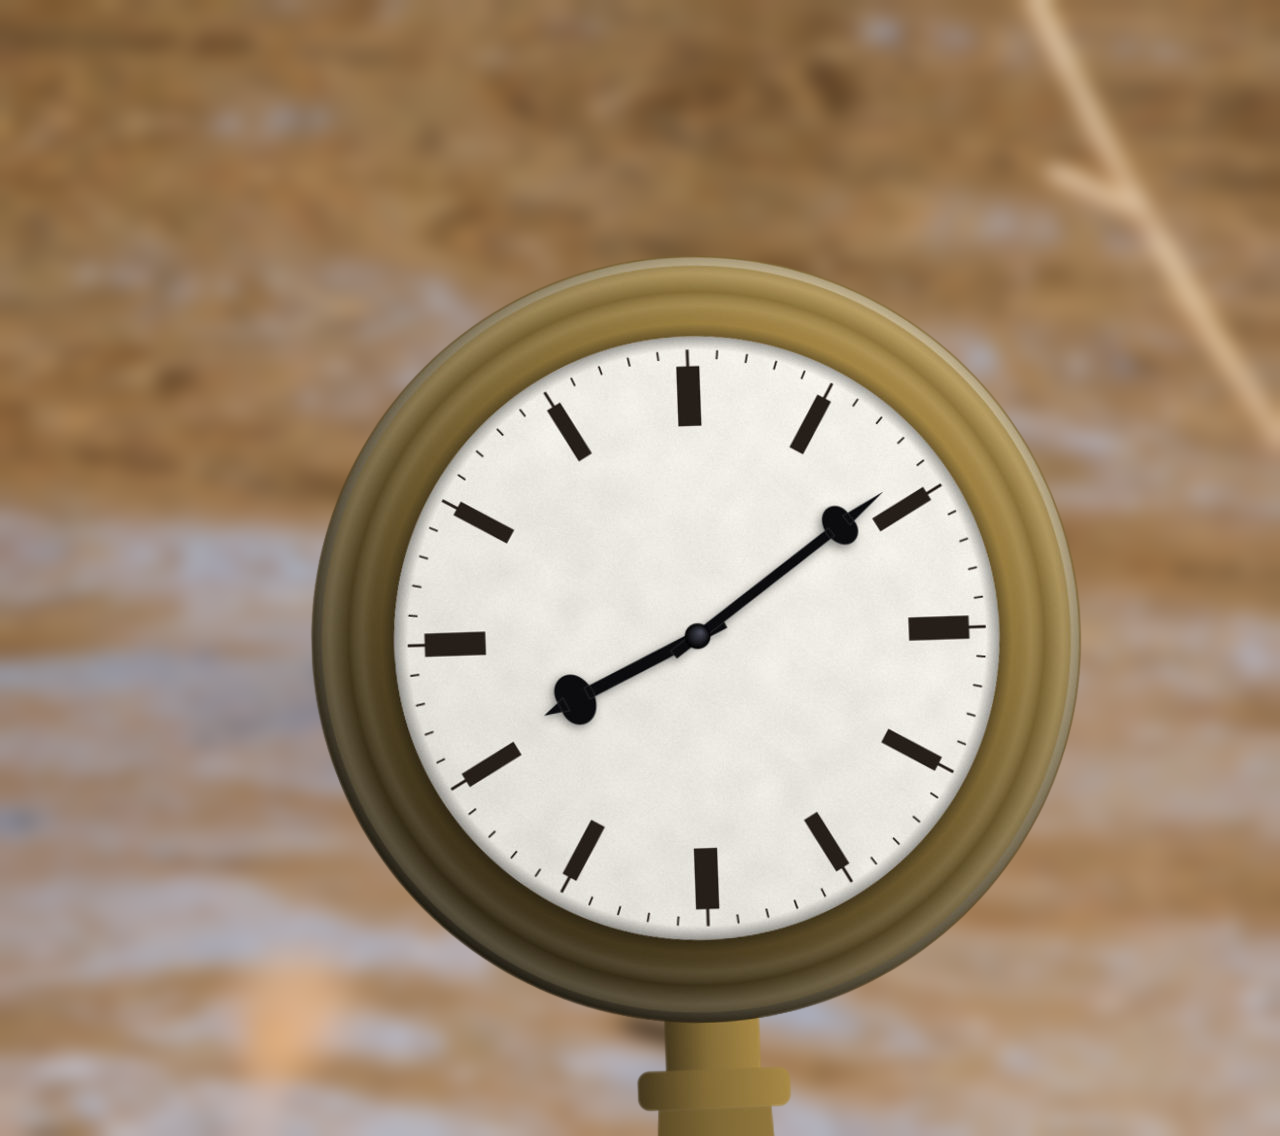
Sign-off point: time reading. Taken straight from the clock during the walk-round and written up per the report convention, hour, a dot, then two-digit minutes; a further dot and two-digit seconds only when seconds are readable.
8.09
